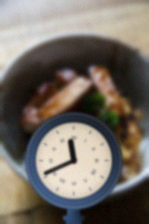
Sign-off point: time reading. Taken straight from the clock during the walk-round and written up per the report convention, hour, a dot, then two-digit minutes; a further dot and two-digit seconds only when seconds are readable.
11.41
